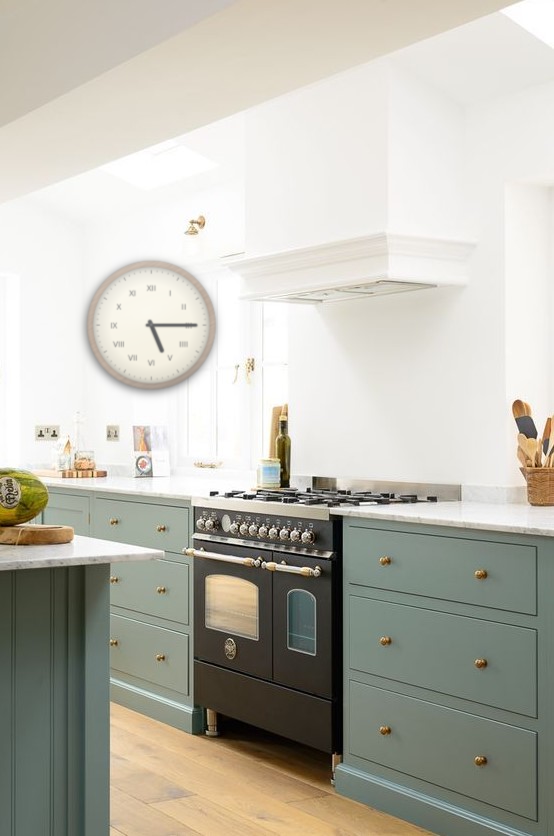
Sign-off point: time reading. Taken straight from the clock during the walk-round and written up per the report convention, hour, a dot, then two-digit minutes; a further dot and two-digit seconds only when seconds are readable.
5.15
